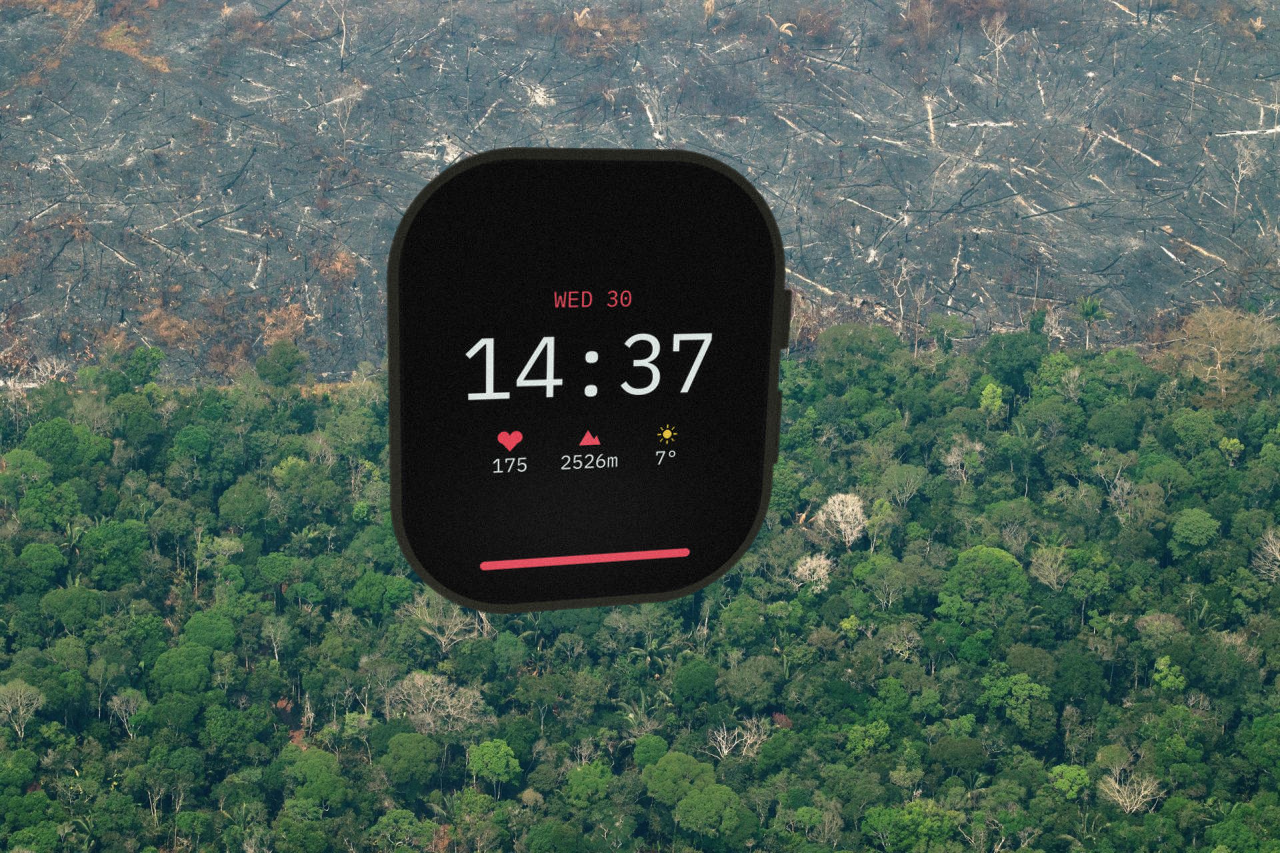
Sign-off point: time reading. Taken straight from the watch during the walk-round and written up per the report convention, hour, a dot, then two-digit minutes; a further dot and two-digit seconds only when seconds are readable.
14.37
